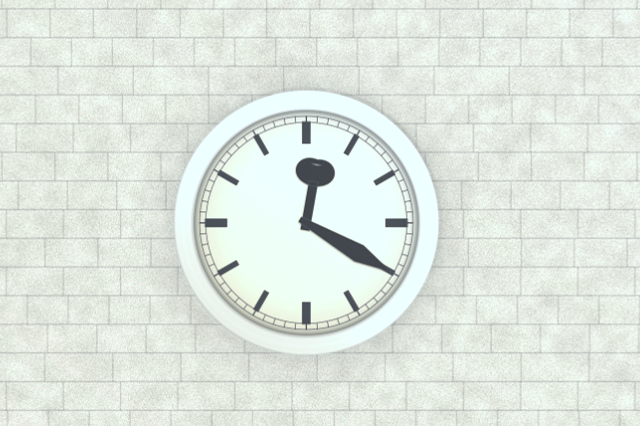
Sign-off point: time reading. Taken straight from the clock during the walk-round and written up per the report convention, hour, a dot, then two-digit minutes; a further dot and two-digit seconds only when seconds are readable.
12.20
